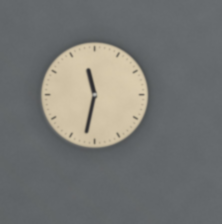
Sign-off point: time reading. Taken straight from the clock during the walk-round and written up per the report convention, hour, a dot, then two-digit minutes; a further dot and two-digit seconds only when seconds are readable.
11.32
